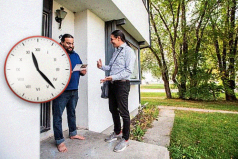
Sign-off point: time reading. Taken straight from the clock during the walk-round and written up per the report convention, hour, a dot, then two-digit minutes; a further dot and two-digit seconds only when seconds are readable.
11.23
